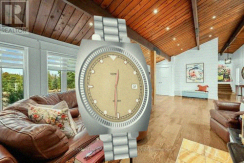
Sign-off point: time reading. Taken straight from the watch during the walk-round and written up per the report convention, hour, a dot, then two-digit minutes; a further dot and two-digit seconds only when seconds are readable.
12.31
